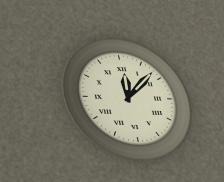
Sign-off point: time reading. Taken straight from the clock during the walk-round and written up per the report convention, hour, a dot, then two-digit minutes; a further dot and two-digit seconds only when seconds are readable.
12.08
